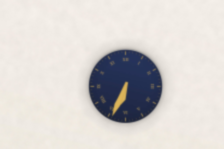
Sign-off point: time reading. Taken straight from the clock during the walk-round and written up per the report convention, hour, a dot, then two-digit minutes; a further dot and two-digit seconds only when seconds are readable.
6.34
